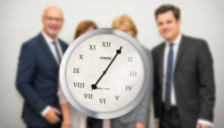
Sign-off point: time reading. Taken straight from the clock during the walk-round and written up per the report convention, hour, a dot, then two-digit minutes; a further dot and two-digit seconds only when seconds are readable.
7.05
